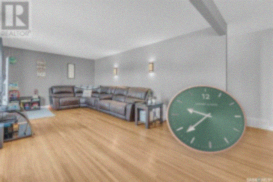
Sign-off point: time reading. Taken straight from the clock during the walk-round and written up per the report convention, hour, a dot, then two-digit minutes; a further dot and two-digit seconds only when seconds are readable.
9.38
